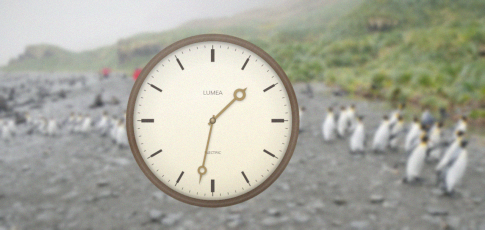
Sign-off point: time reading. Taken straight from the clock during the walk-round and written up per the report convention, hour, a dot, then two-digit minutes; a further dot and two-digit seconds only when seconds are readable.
1.32
